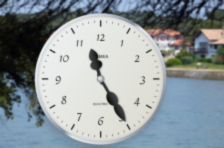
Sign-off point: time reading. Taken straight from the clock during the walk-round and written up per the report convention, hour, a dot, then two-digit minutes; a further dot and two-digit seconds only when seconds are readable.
11.25
